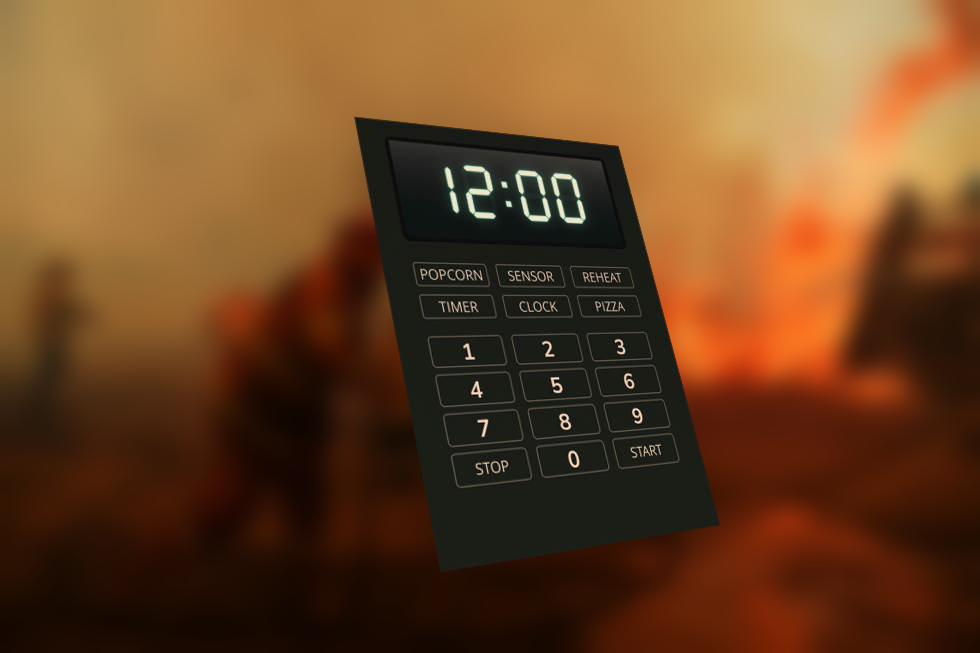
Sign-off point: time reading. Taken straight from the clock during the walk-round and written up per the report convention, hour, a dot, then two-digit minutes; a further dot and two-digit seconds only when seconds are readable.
12.00
